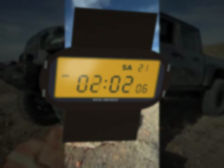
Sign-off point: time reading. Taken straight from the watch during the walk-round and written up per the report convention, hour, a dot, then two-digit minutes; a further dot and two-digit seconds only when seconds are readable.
2.02
